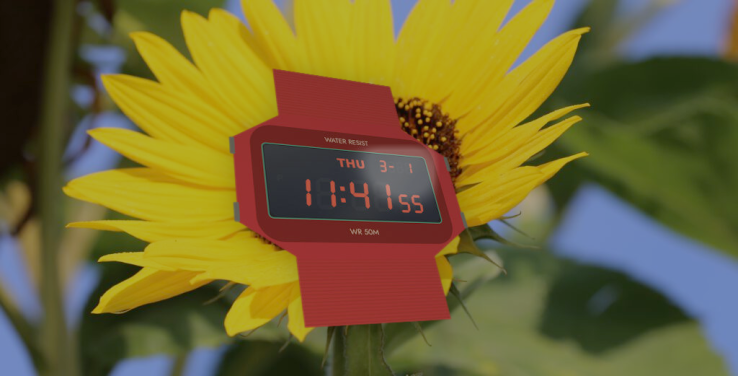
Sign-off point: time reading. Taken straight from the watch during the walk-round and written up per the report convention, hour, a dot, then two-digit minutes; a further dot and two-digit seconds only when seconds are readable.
11.41.55
